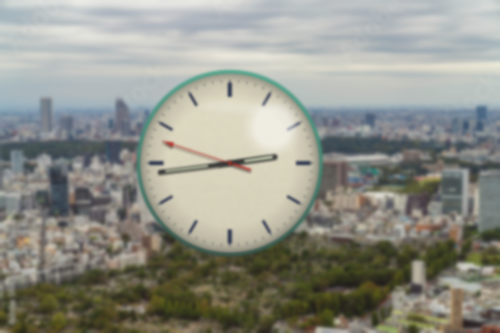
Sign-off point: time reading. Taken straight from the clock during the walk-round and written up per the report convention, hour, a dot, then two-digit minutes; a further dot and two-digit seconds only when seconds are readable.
2.43.48
